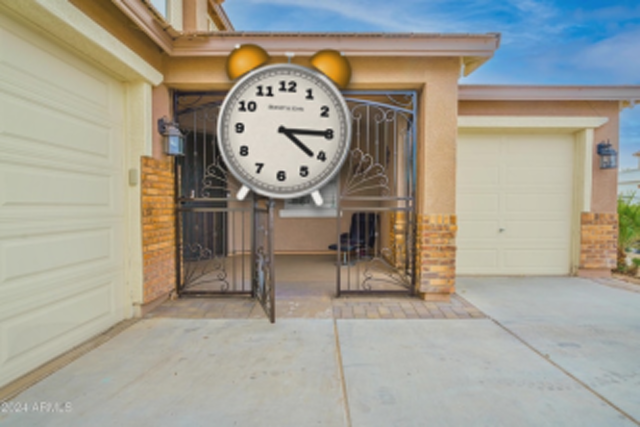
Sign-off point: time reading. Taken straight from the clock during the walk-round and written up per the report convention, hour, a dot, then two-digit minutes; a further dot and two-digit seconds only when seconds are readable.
4.15
